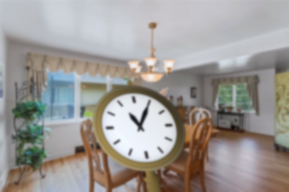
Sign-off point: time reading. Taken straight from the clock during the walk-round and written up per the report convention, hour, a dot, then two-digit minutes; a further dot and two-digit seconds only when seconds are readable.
11.05
